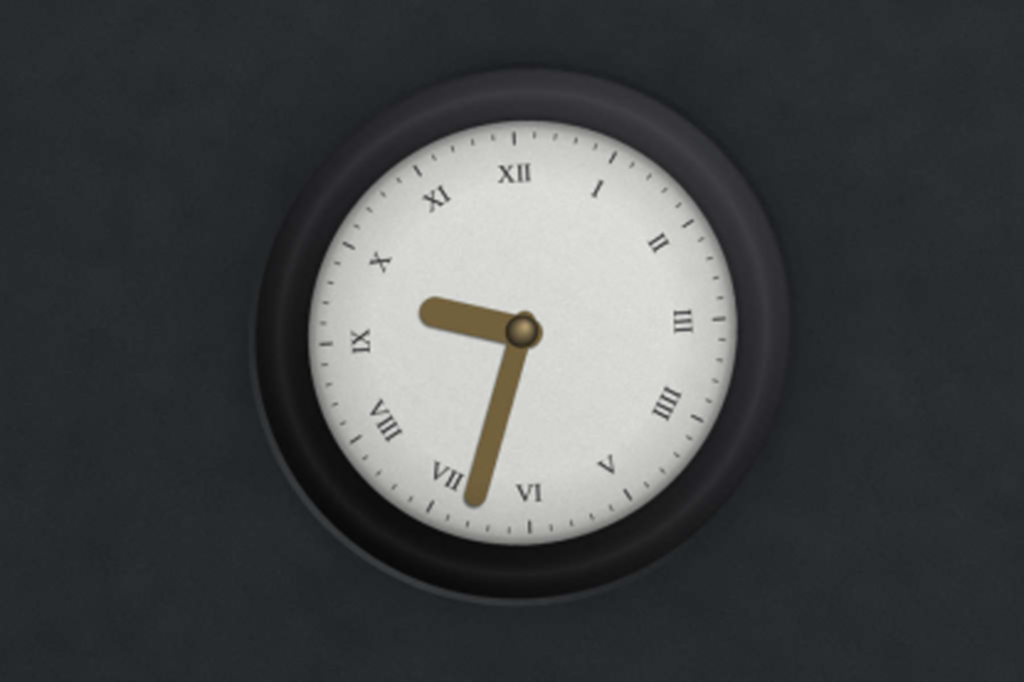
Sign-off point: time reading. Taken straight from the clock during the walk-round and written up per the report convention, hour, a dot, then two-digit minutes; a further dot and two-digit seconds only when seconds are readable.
9.33
